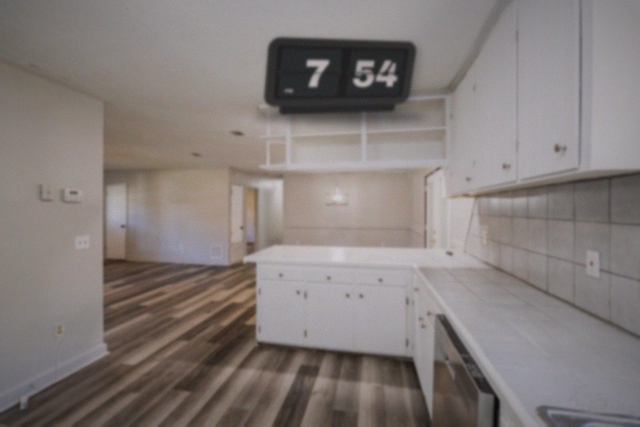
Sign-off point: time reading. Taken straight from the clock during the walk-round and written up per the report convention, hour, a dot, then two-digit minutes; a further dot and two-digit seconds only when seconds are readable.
7.54
